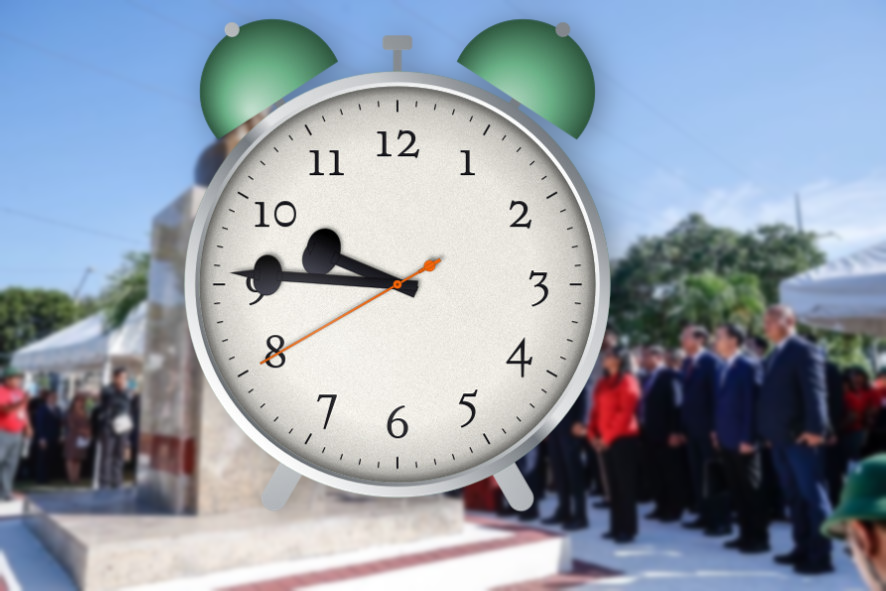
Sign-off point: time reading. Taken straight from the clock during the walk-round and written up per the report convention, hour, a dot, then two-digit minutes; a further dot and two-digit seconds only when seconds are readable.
9.45.40
